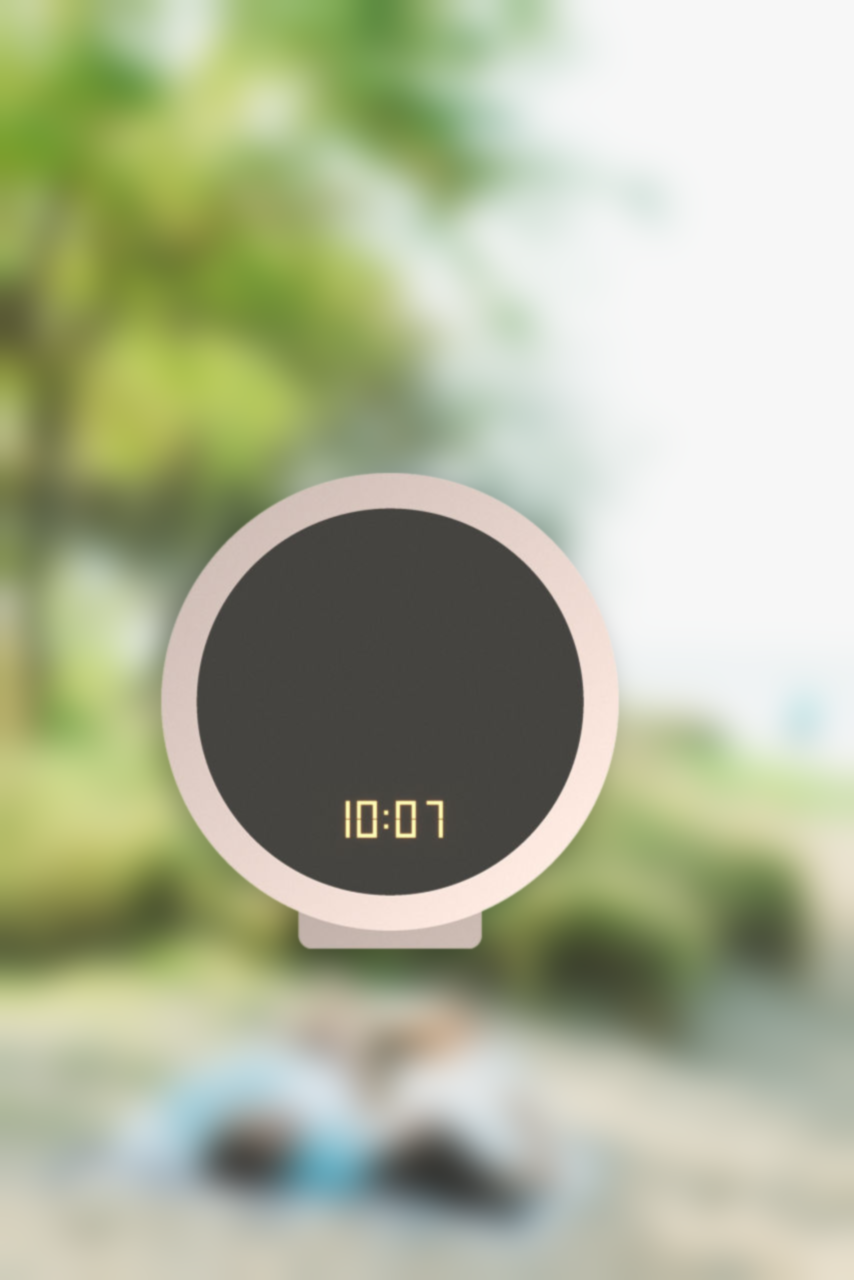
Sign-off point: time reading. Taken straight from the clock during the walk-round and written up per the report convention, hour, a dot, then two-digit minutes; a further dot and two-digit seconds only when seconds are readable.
10.07
